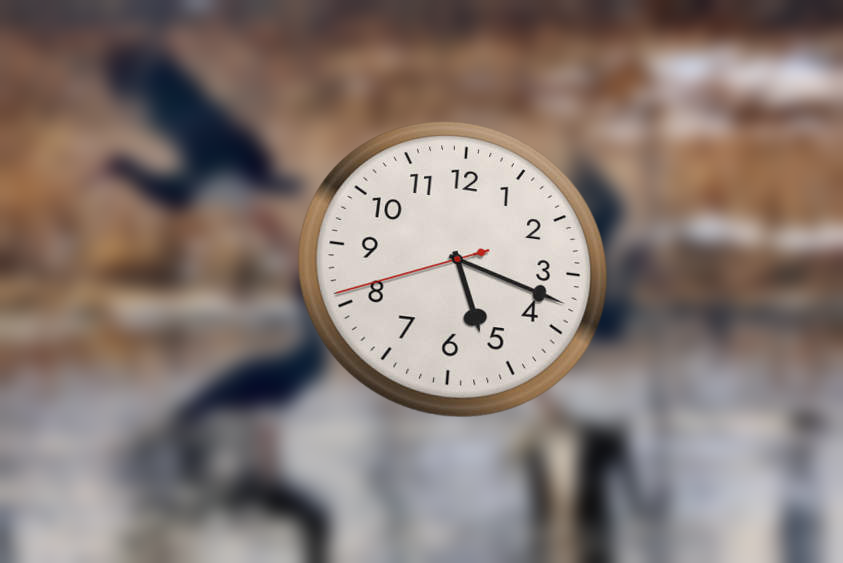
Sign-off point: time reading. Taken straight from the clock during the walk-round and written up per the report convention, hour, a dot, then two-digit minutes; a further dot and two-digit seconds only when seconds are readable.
5.17.41
